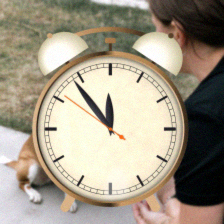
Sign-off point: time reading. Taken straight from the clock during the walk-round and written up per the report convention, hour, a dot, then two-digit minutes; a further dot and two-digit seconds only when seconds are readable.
11.53.51
